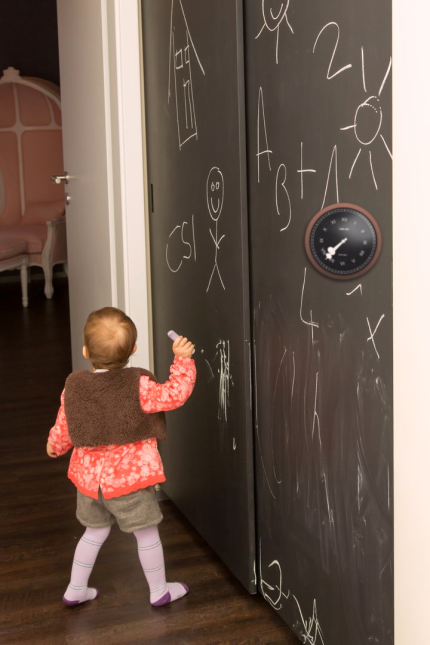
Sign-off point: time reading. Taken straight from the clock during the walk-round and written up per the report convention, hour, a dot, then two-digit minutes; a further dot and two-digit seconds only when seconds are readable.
7.37
